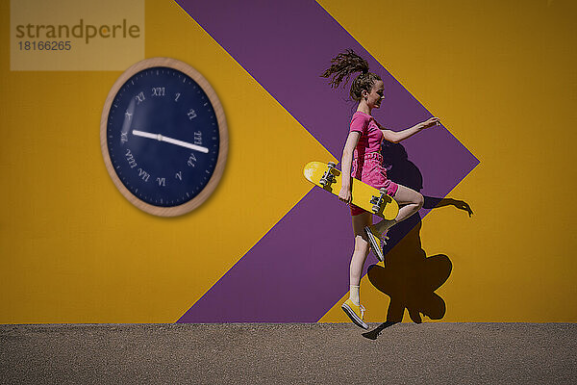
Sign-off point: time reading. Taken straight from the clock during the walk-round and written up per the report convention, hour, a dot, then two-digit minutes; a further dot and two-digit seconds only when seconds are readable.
9.17
